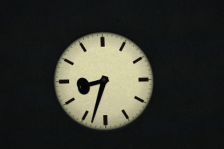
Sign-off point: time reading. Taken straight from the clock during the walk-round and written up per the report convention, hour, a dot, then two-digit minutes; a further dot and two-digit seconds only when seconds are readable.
8.33
